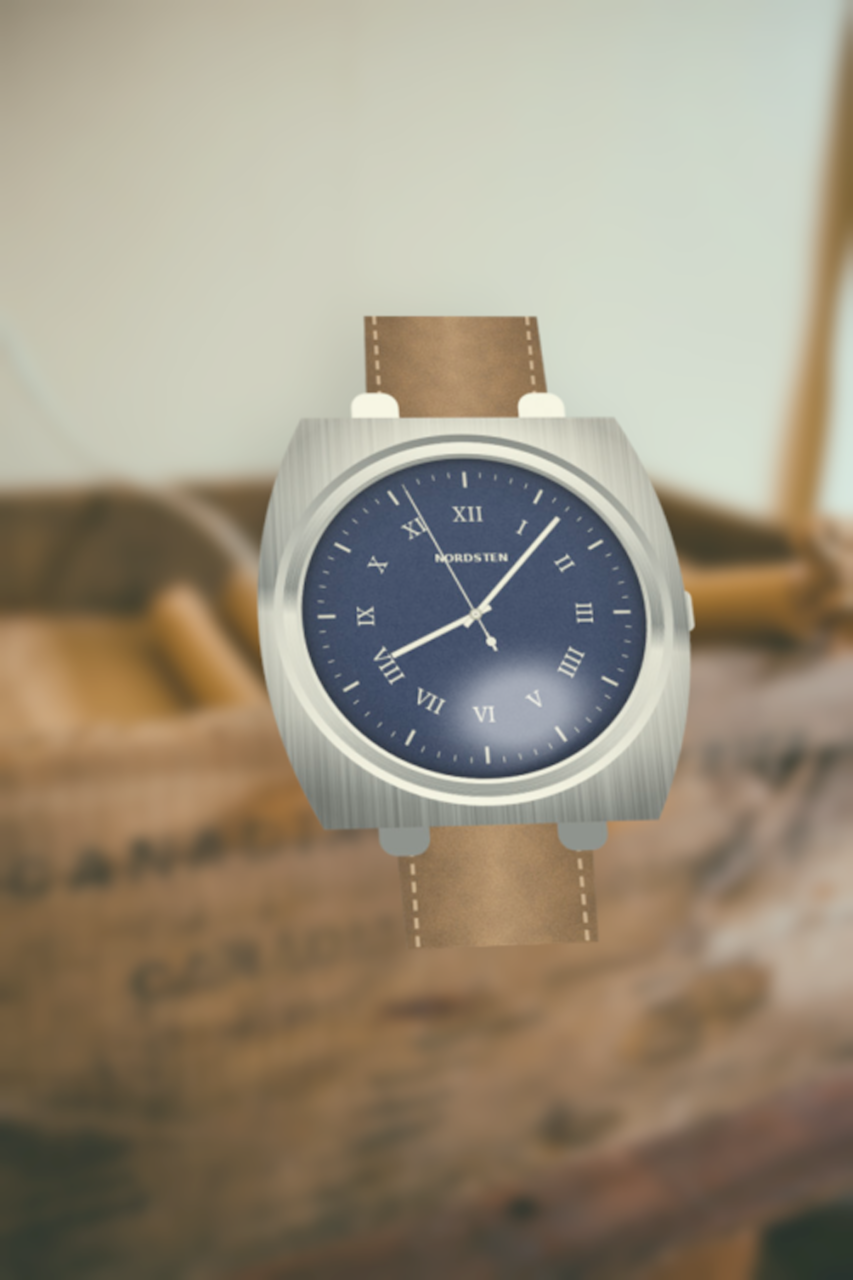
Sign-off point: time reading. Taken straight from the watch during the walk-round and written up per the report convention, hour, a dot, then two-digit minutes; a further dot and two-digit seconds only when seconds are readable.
8.06.56
